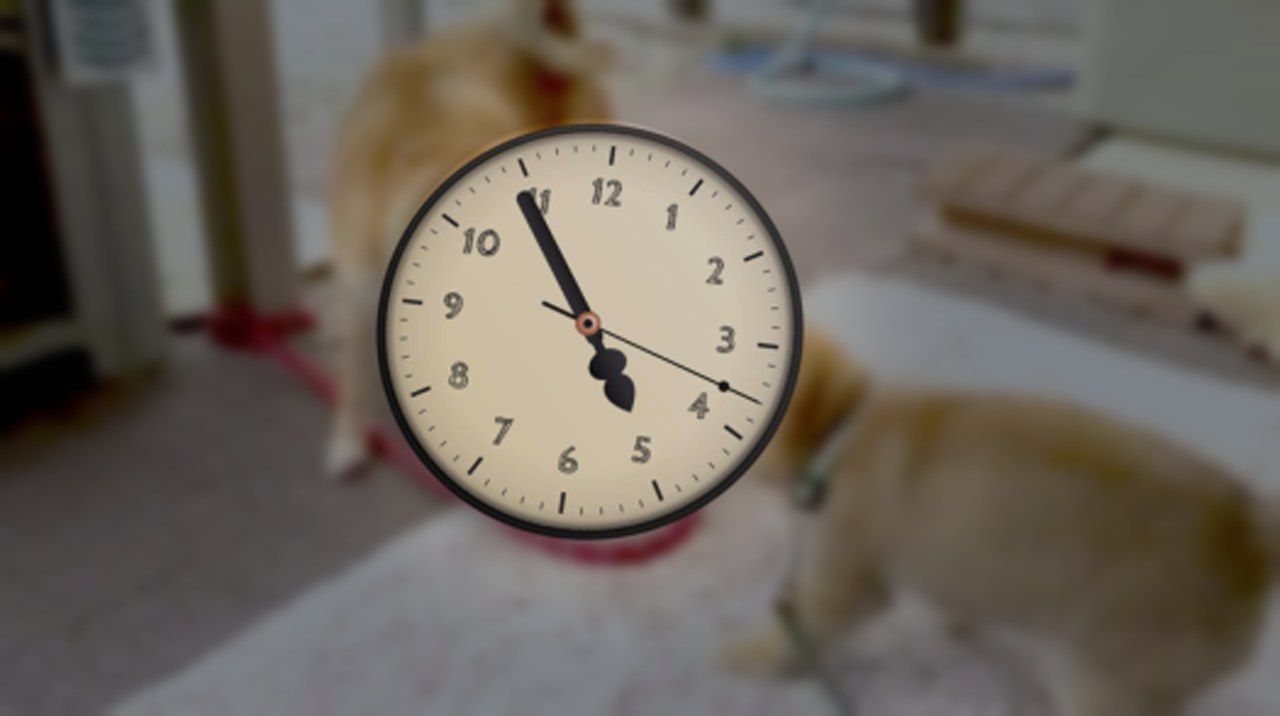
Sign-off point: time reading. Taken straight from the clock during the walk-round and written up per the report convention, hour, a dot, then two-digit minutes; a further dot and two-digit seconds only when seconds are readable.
4.54.18
